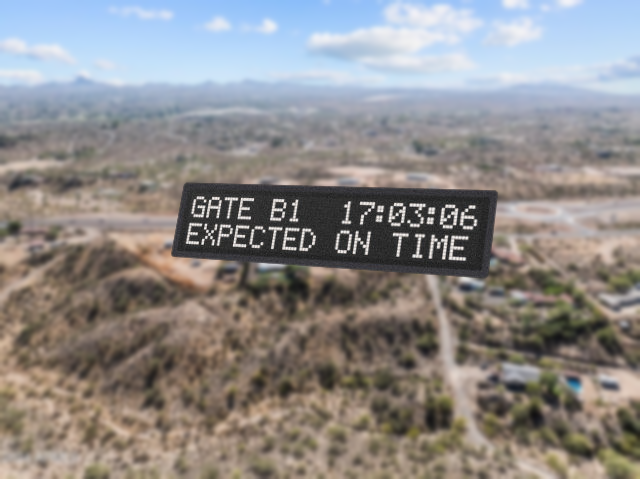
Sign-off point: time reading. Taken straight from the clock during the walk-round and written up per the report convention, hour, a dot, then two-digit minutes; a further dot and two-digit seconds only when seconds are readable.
17.03.06
